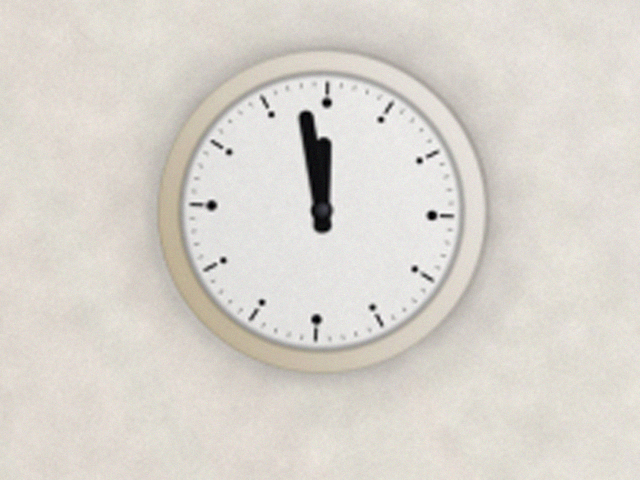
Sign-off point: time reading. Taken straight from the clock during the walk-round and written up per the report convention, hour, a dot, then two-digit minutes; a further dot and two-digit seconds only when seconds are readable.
11.58
